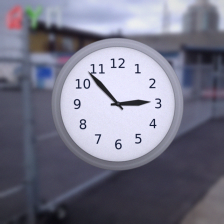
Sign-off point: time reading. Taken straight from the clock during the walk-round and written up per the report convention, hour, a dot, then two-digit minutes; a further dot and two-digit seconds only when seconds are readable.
2.53
